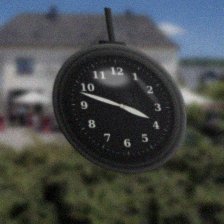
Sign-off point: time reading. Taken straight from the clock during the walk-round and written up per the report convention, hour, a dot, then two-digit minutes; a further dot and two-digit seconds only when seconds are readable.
3.48
